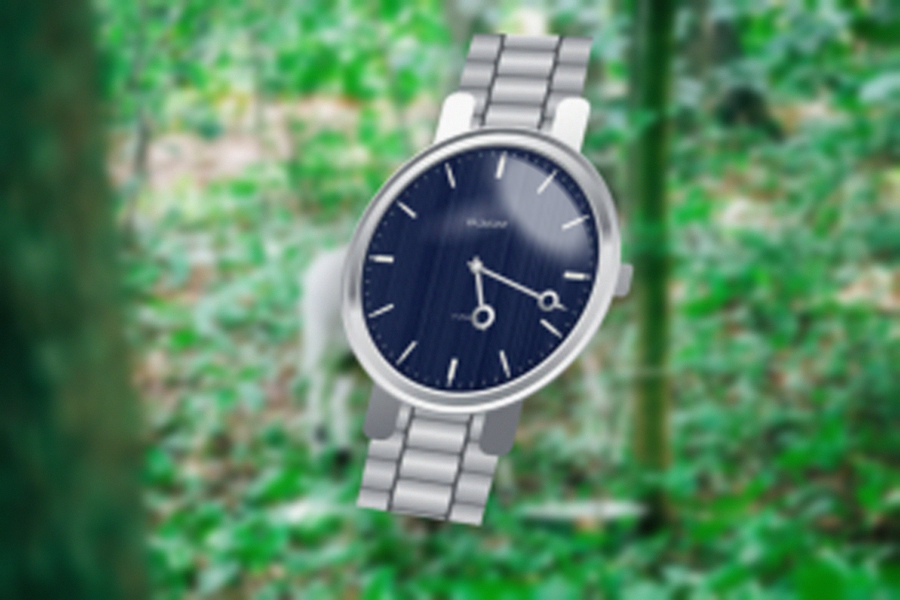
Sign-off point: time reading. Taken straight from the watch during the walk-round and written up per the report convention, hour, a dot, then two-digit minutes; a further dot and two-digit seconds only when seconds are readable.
5.18
